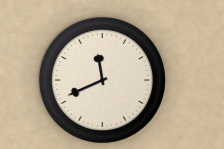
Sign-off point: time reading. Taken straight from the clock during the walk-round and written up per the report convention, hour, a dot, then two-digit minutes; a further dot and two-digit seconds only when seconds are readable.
11.41
